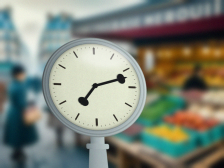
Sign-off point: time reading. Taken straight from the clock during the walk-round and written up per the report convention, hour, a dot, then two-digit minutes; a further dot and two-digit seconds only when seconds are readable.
7.12
